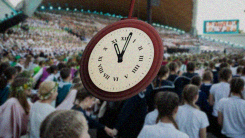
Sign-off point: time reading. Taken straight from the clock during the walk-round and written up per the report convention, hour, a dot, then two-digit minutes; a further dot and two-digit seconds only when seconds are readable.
11.02
